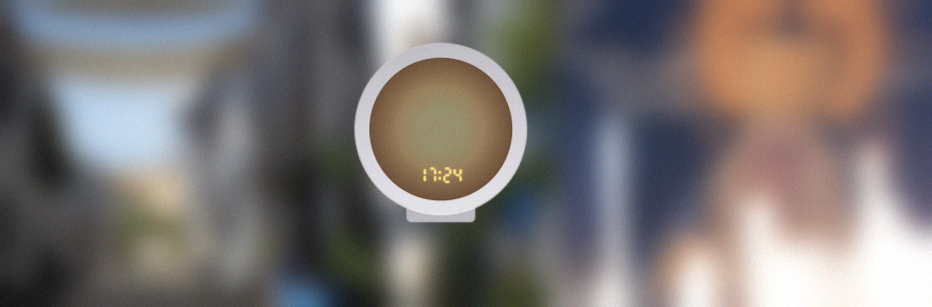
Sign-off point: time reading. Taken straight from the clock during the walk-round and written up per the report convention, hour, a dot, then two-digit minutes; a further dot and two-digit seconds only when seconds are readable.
17.24
